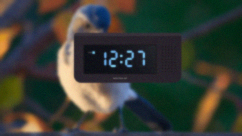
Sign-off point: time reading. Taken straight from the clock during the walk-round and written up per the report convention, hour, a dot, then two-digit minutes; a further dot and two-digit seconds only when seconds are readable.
12.27
